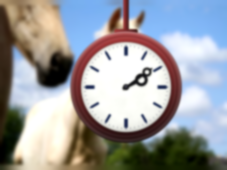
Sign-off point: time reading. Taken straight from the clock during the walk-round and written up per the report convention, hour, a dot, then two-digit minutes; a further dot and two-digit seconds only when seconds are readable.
2.09
